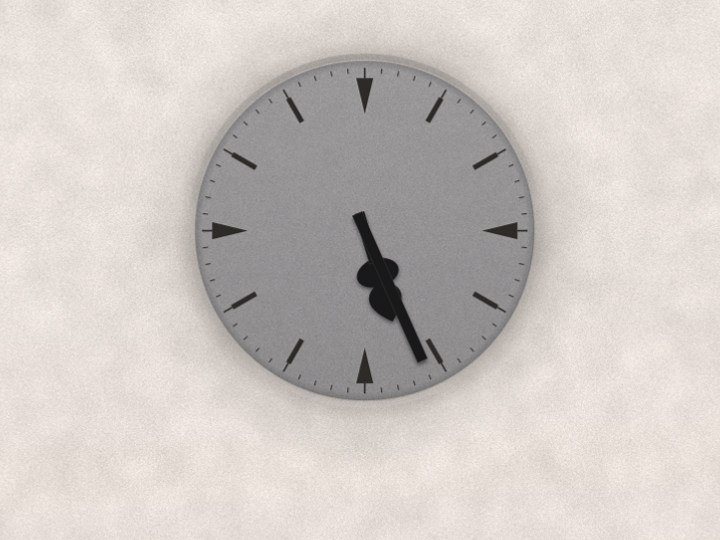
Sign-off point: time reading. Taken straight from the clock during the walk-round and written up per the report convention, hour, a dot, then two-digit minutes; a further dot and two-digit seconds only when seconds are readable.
5.26
